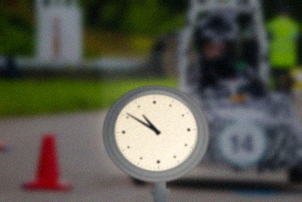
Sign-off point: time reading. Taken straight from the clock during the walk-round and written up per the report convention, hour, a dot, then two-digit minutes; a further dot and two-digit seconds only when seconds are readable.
10.51
